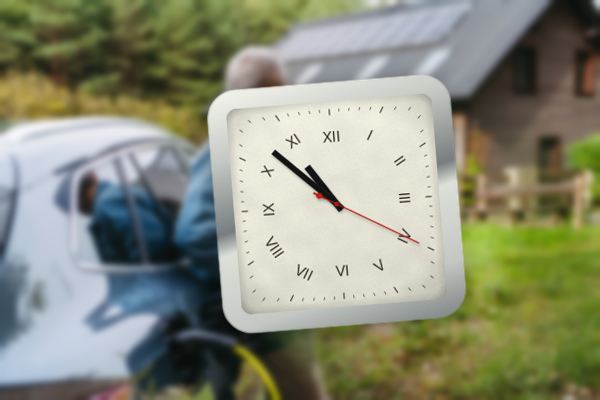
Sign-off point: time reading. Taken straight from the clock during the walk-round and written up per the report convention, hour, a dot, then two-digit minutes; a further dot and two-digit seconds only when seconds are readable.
10.52.20
